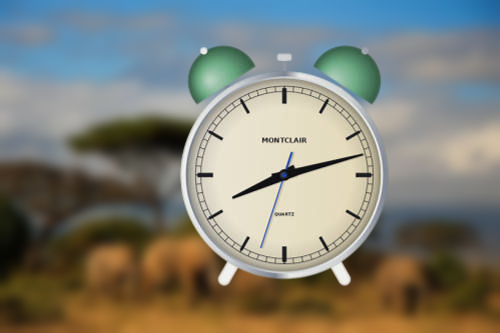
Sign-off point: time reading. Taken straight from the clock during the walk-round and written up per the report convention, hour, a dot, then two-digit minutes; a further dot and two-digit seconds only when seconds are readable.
8.12.33
